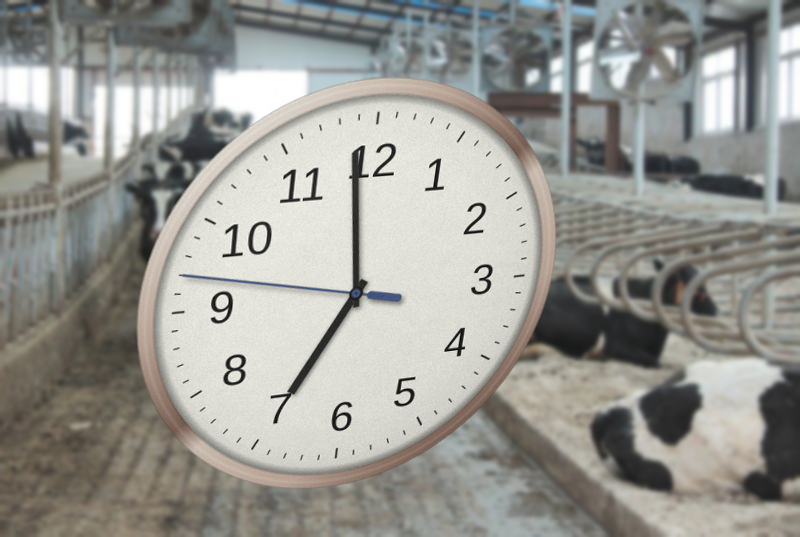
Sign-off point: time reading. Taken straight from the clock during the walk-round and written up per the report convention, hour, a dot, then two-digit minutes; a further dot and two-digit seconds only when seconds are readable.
6.58.47
